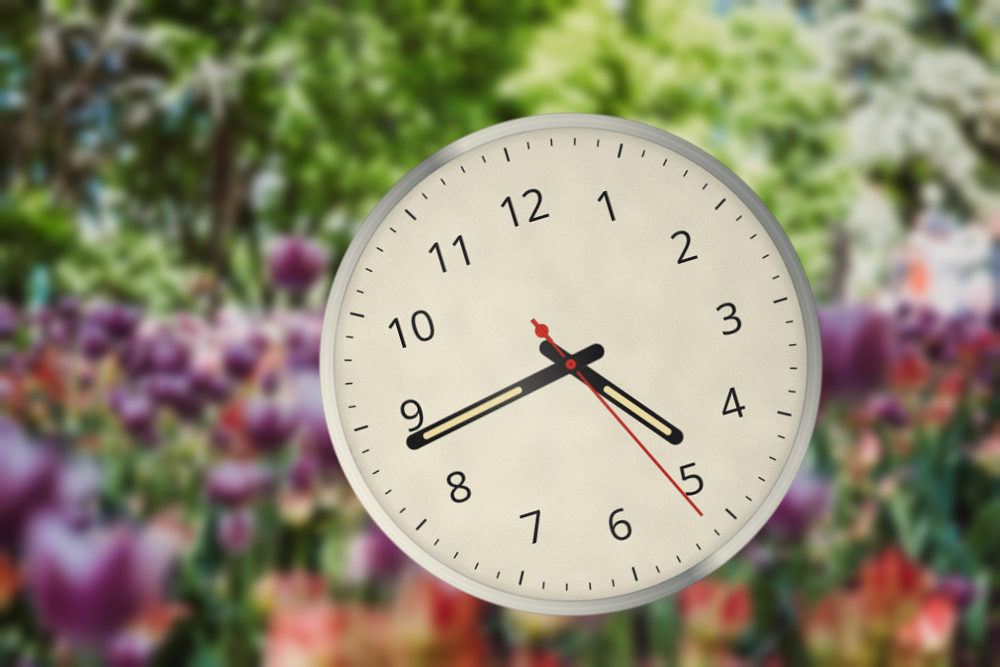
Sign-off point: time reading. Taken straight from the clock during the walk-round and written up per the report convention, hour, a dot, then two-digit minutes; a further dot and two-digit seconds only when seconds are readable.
4.43.26
